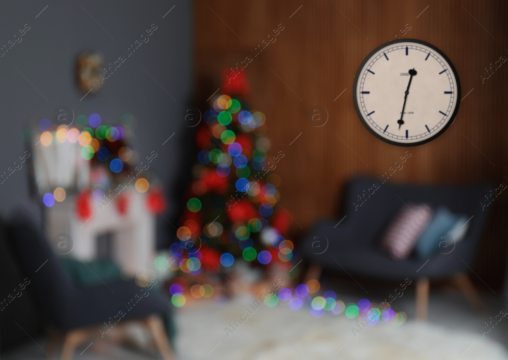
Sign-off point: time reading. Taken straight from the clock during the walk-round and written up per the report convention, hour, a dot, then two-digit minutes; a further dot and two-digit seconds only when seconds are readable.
12.32
